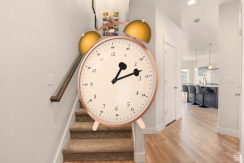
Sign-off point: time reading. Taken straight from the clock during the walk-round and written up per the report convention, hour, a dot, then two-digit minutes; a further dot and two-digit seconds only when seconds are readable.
1.13
